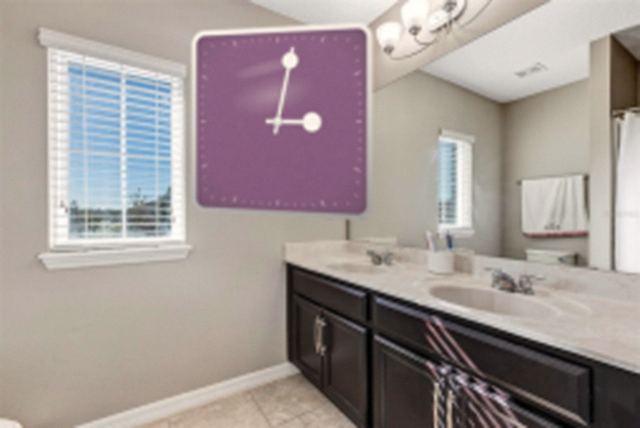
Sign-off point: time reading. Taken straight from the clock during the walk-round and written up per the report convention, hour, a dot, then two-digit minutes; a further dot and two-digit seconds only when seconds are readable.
3.02
